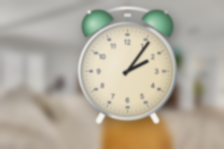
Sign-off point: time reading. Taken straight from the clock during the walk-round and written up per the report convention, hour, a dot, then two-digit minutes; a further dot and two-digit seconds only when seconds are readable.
2.06
